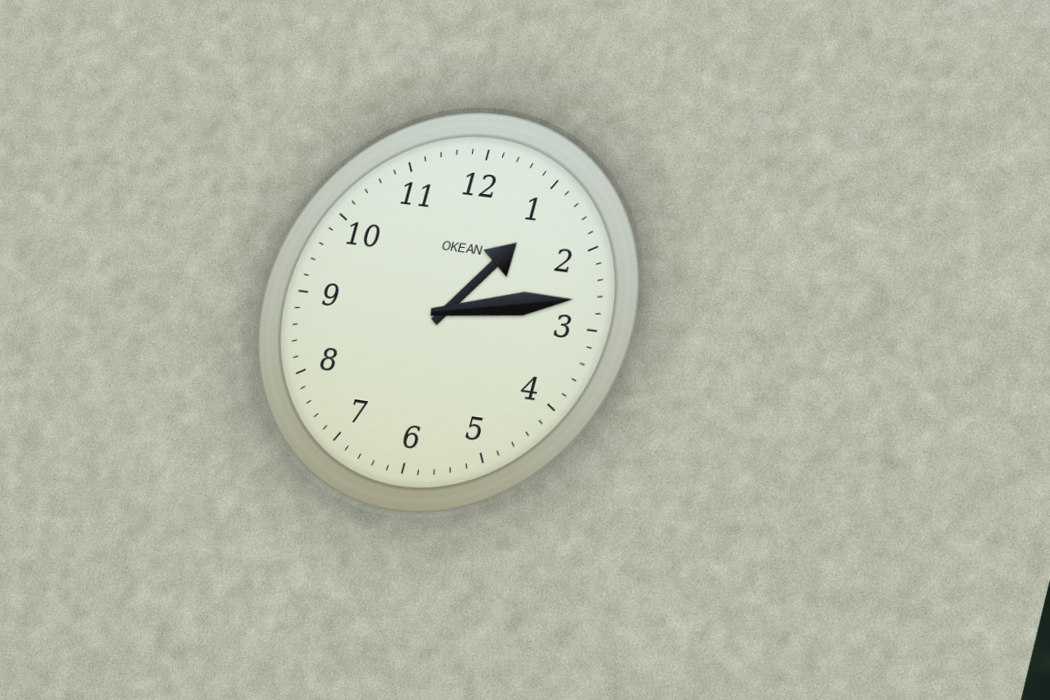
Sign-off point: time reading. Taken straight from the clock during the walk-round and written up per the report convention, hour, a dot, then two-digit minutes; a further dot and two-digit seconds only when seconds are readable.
1.13
